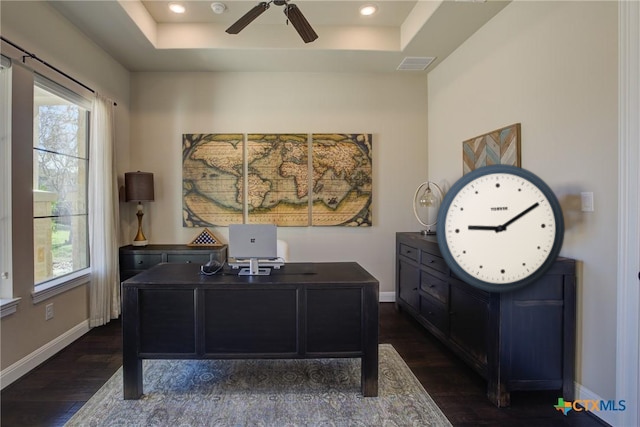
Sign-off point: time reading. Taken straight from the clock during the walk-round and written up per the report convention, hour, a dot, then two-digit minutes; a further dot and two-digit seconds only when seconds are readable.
9.10
